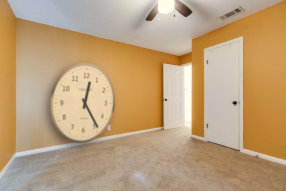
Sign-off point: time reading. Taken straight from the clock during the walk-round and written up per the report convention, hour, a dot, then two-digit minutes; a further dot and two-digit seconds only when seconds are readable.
12.24
